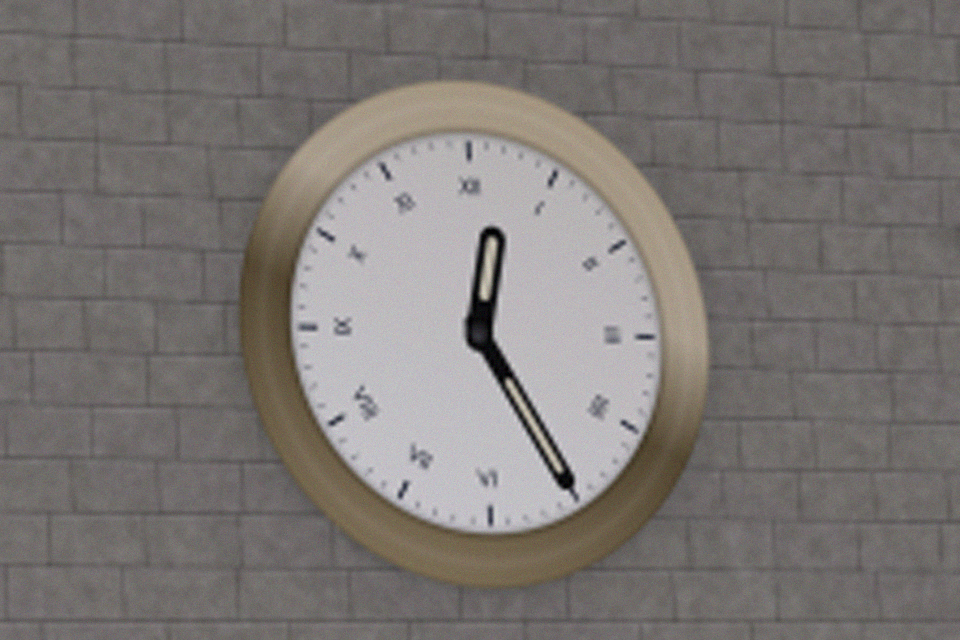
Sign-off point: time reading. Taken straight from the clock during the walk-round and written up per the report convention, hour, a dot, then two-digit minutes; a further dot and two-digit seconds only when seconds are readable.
12.25
